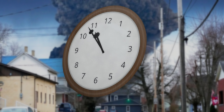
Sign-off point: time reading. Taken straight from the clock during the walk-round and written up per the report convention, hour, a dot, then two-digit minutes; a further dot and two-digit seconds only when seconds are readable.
10.53
